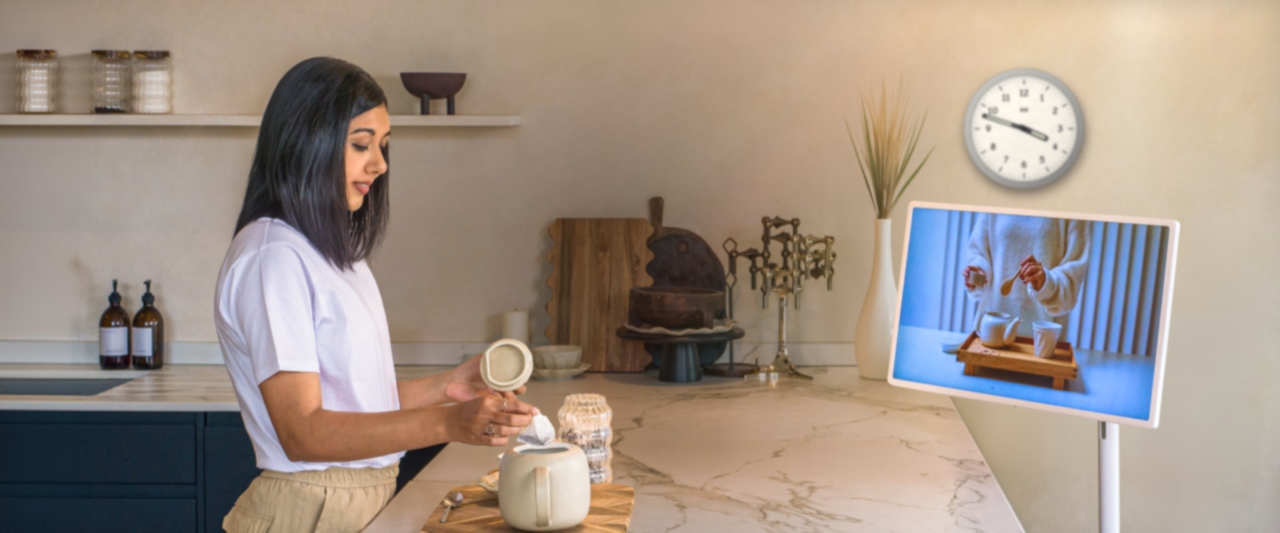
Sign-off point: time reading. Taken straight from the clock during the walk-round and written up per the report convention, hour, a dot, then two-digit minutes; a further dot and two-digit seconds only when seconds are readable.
3.48
